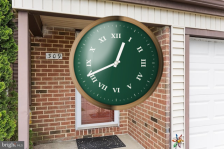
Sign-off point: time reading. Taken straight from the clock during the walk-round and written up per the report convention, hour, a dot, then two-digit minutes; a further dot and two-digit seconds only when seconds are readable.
12.41
